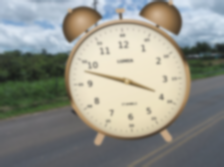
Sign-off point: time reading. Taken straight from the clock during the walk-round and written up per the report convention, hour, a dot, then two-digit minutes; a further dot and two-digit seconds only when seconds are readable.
3.48
